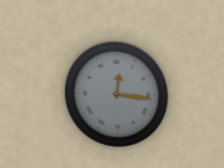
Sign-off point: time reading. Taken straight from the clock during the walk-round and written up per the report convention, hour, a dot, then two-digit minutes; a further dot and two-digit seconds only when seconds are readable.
12.16
